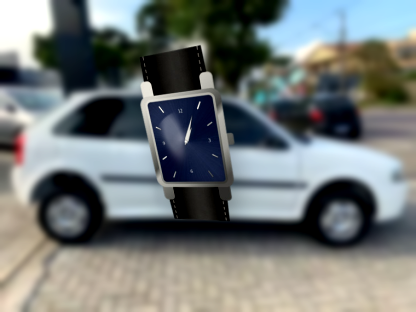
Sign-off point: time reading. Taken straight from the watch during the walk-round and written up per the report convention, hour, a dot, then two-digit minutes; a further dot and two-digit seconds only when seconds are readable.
1.04
